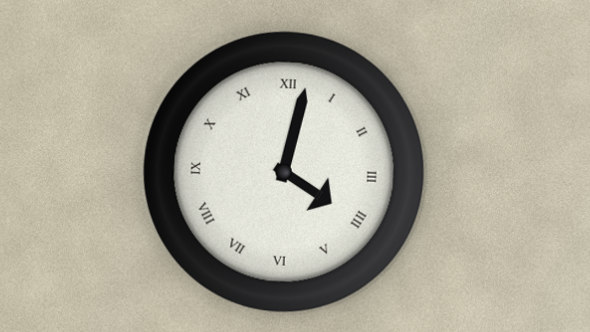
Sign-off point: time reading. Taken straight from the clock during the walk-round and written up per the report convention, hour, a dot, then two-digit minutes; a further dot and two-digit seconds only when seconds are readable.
4.02
